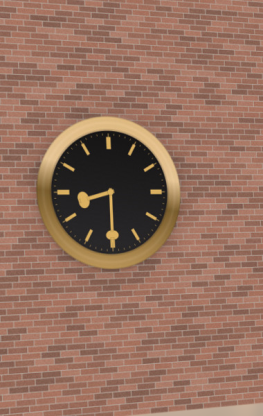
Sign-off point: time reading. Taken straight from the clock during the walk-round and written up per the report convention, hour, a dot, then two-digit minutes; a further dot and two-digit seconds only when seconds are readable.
8.30
